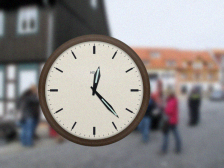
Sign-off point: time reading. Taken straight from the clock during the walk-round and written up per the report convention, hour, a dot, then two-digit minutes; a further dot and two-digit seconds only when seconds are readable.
12.23
